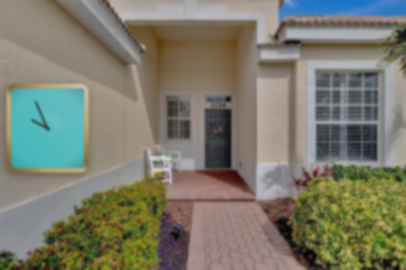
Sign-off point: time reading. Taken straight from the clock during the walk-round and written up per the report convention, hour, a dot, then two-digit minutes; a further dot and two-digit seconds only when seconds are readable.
9.56
